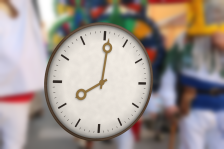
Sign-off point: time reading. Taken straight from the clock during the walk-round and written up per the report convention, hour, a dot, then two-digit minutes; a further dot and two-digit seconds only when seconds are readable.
8.01
